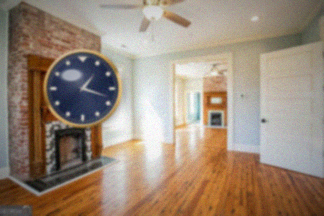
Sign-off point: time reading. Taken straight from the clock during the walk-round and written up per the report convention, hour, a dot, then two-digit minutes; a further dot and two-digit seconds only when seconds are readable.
1.18
